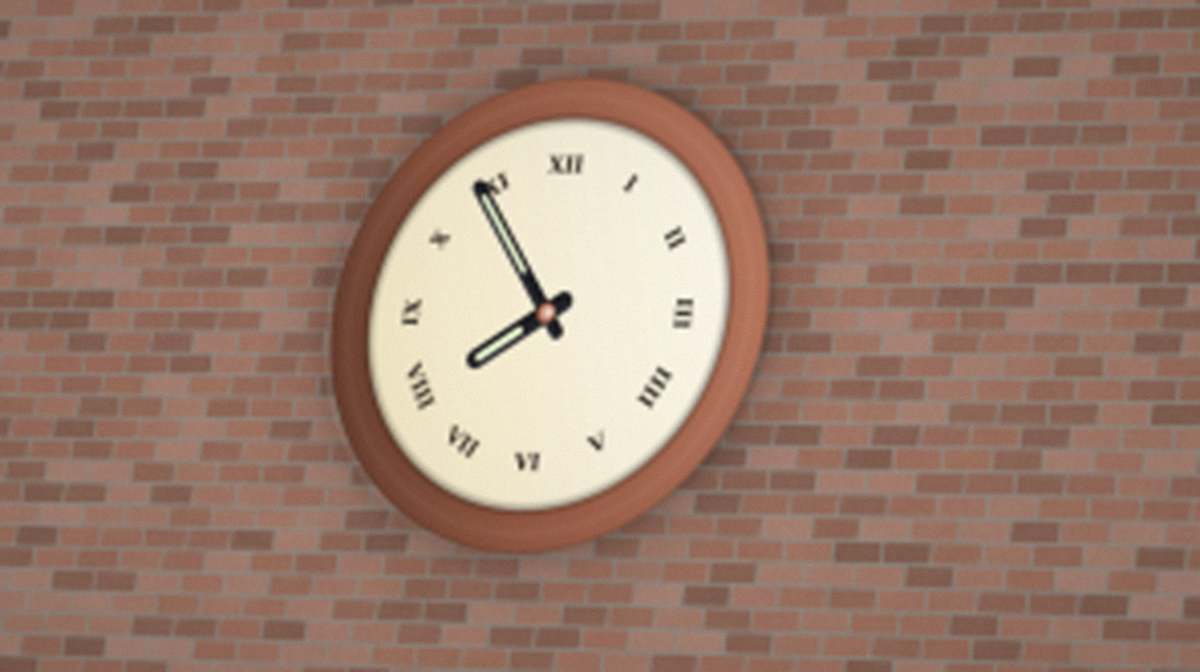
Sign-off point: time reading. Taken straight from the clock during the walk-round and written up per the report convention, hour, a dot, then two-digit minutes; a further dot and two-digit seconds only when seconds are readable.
7.54
